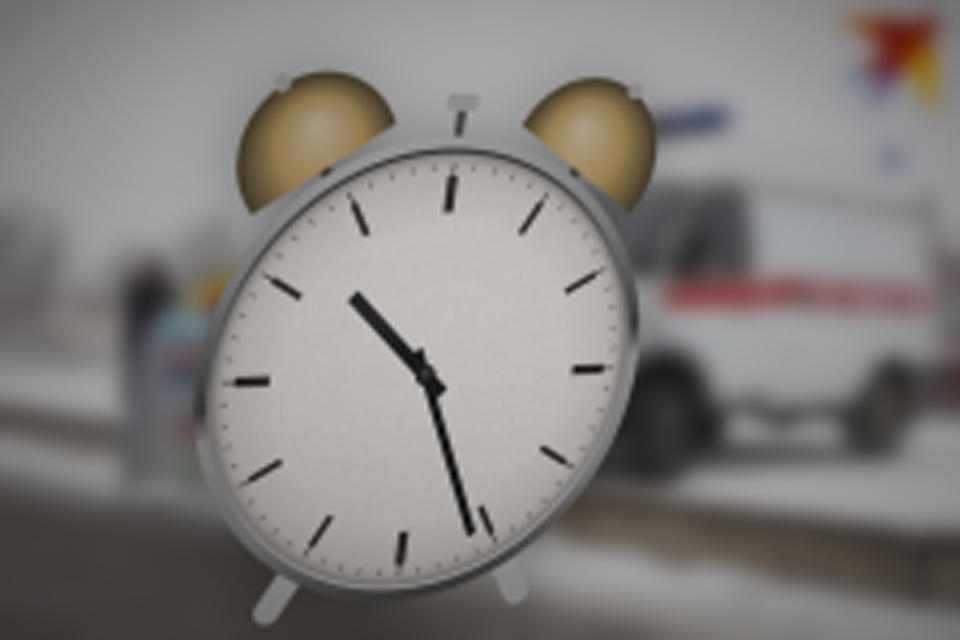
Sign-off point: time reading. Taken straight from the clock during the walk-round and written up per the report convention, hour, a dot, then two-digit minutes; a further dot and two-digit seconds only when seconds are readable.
10.26
